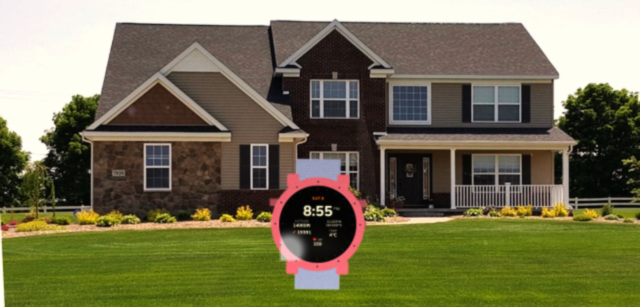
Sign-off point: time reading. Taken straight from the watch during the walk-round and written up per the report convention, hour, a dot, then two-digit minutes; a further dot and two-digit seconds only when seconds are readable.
8.55
